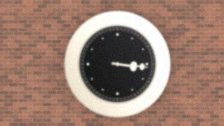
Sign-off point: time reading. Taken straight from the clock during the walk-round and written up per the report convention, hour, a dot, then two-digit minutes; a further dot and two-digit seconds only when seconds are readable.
3.16
